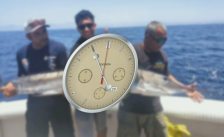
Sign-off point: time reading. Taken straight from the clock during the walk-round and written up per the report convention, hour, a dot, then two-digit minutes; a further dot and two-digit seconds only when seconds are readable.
4.55
